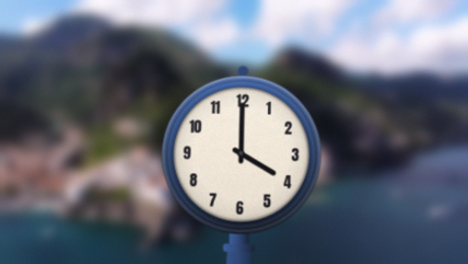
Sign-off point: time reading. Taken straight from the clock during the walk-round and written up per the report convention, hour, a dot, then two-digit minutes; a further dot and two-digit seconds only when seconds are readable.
4.00
